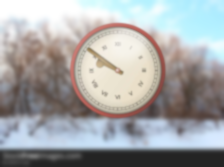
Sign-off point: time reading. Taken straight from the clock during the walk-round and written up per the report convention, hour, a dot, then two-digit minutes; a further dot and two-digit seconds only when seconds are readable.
9.51
